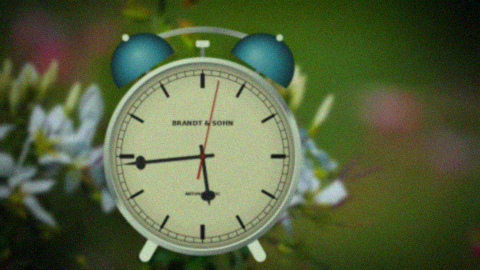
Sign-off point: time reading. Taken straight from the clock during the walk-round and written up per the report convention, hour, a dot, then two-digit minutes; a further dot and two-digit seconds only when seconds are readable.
5.44.02
